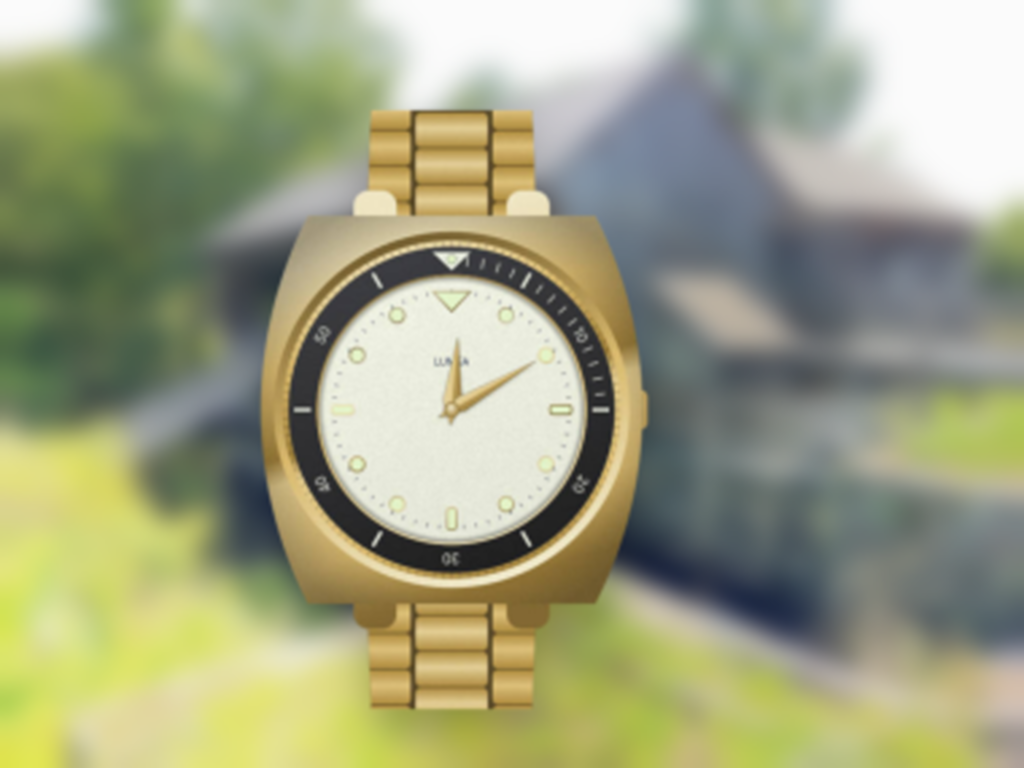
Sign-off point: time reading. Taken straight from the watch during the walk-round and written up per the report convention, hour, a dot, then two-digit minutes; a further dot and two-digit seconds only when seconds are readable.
12.10
